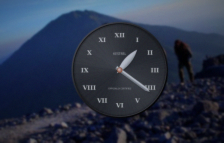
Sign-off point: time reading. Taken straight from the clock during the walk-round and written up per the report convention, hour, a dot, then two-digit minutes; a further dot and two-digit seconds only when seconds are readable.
1.21
